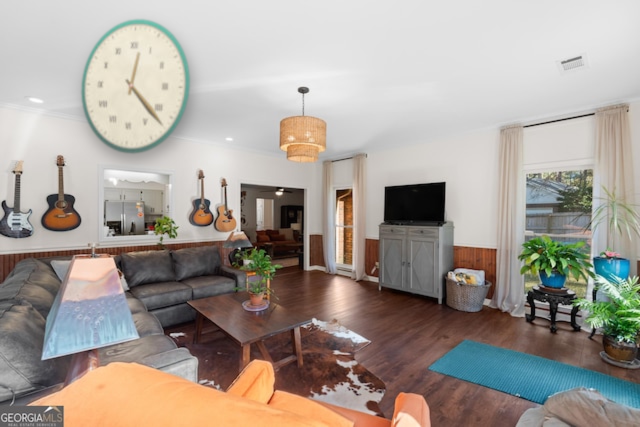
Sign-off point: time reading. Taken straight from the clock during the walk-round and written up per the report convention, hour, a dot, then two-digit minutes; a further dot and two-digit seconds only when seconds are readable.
12.22
